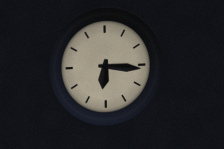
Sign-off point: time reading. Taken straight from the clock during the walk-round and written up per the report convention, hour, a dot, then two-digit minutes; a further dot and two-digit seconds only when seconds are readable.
6.16
